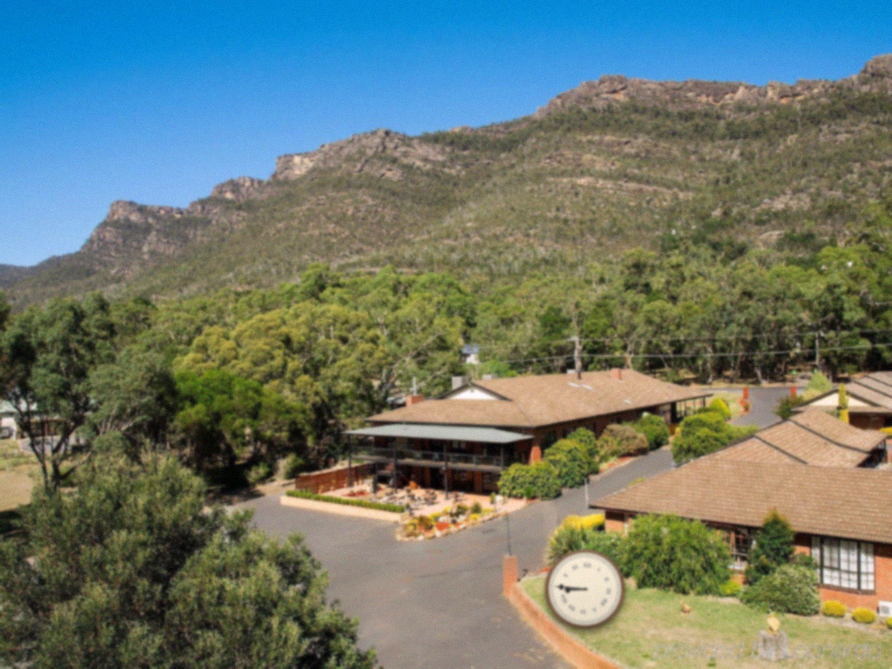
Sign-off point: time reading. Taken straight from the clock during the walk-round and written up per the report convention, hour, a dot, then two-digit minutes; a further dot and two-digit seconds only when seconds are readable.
8.45
